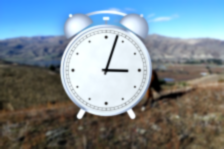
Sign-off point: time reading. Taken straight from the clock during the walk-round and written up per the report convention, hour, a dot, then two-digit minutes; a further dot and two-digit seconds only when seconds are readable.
3.03
